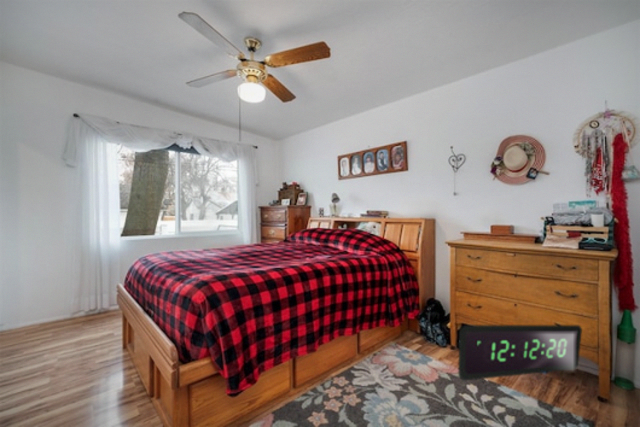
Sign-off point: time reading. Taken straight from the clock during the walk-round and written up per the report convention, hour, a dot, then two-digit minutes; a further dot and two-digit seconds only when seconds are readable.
12.12.20
